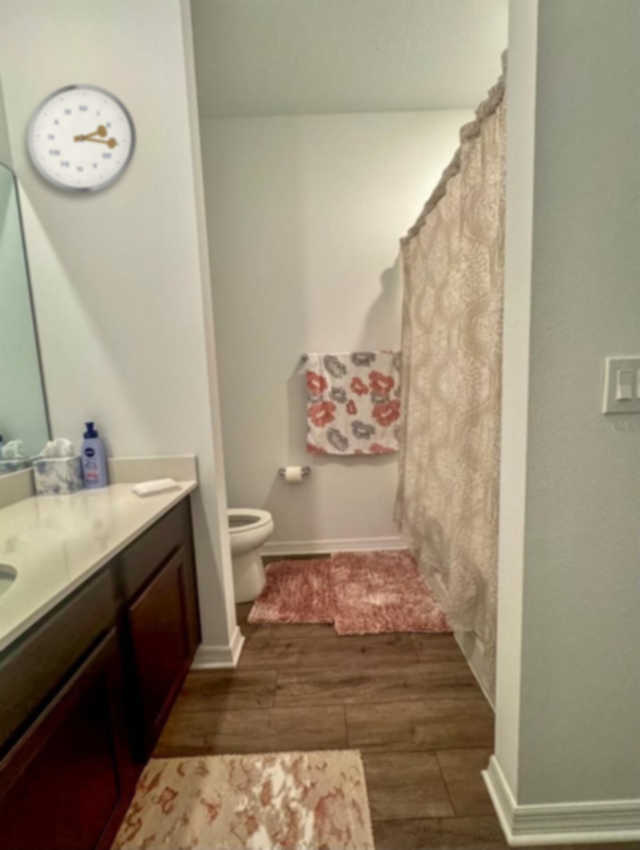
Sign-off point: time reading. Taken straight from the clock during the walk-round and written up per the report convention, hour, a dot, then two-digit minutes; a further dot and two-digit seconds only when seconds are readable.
2.16
